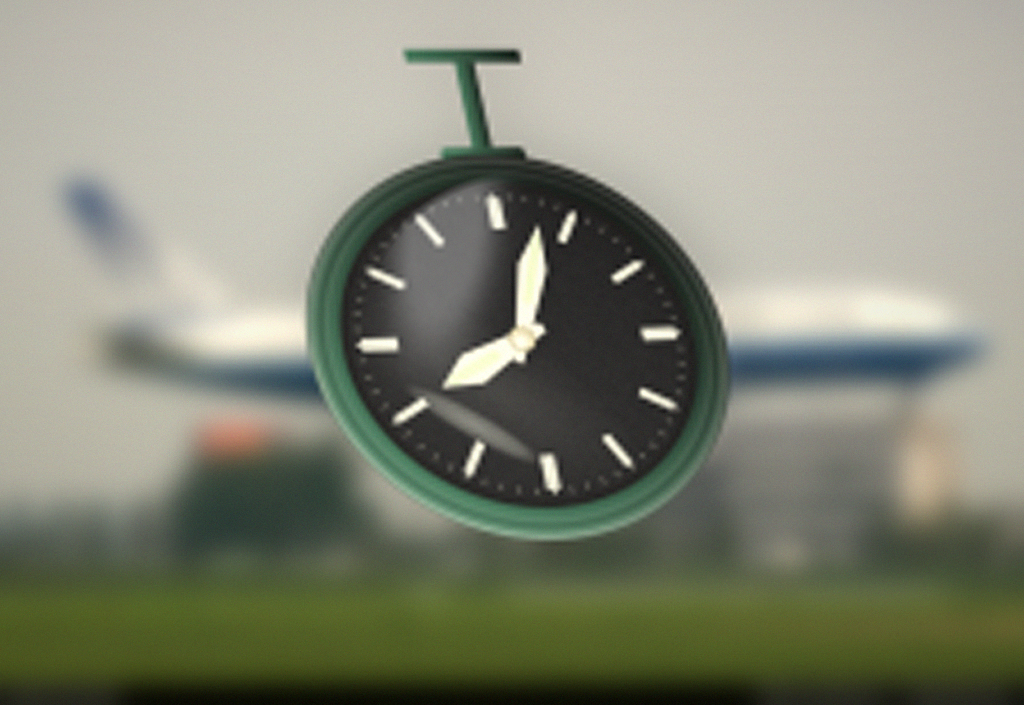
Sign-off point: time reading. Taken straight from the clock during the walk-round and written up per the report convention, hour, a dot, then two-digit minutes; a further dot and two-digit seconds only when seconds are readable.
8.03
